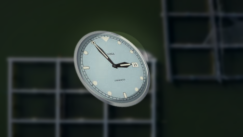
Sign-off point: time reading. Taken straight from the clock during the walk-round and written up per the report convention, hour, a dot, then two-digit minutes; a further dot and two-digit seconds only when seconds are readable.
2.55
